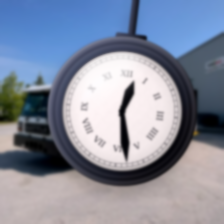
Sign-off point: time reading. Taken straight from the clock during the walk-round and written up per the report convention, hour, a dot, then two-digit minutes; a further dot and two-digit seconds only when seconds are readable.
12.28
